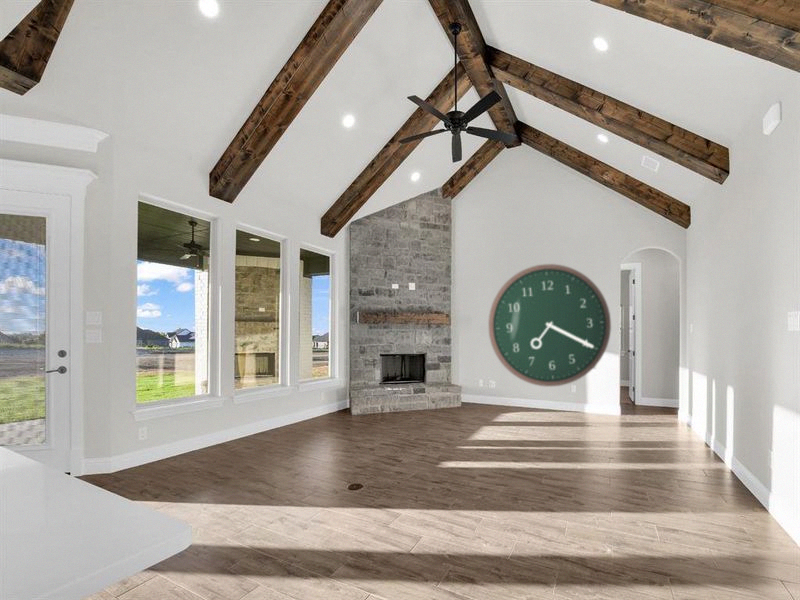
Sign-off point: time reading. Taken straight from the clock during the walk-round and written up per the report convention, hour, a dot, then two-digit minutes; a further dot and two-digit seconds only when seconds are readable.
7.20
